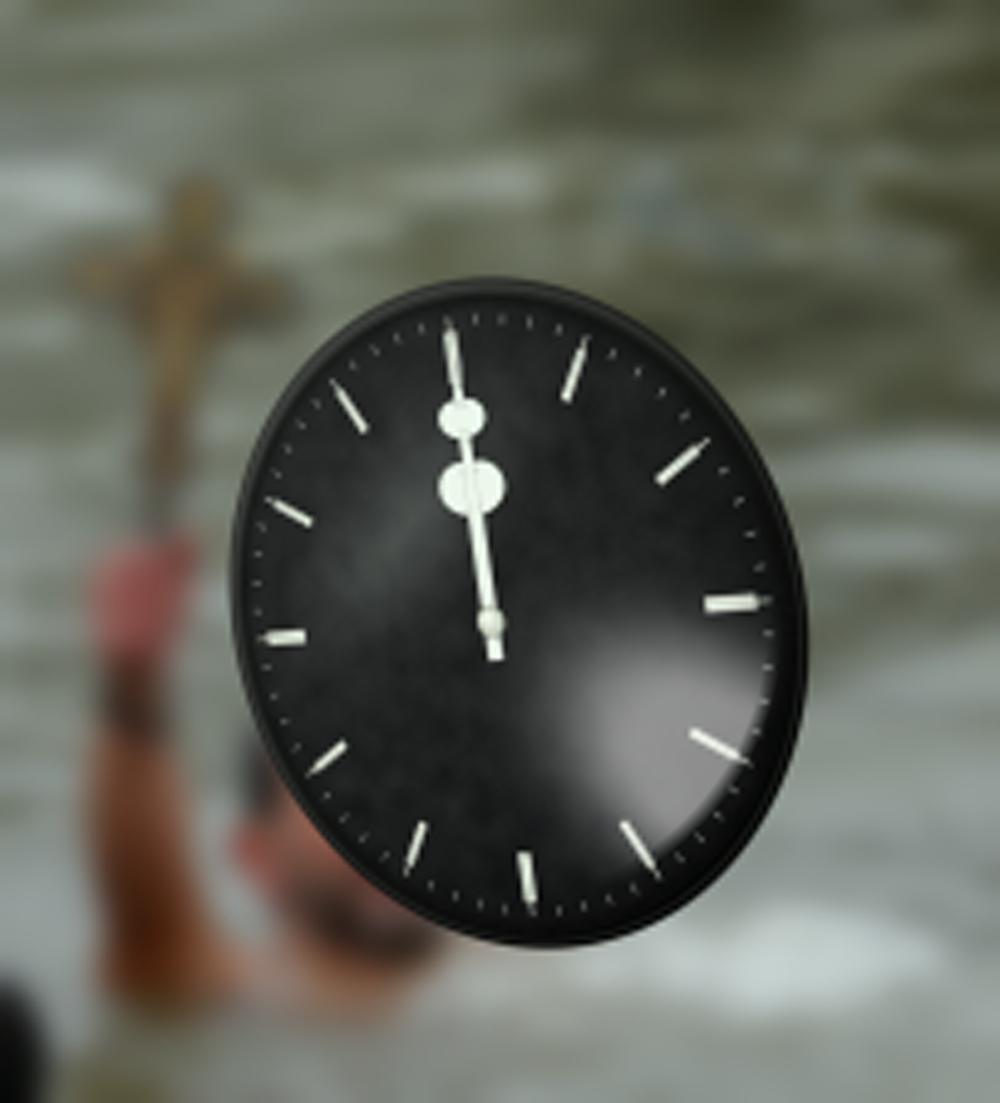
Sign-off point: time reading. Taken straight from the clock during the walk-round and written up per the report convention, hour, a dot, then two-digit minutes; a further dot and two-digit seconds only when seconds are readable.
12.00
